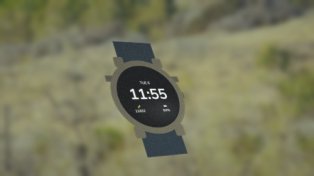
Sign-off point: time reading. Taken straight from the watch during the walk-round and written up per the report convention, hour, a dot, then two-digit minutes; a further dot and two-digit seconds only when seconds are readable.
11.55
